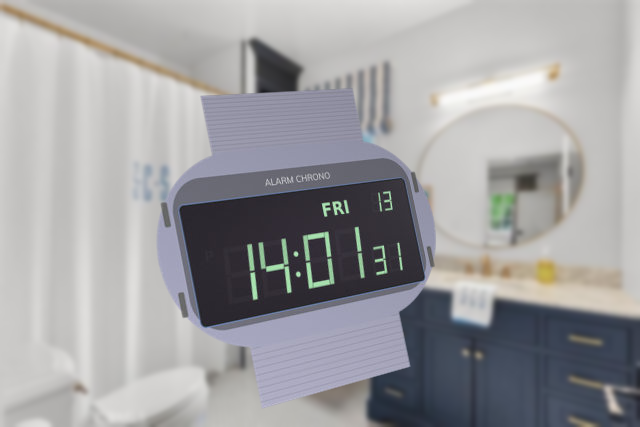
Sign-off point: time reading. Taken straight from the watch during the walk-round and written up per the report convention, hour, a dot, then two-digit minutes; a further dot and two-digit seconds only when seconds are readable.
14.01.31
